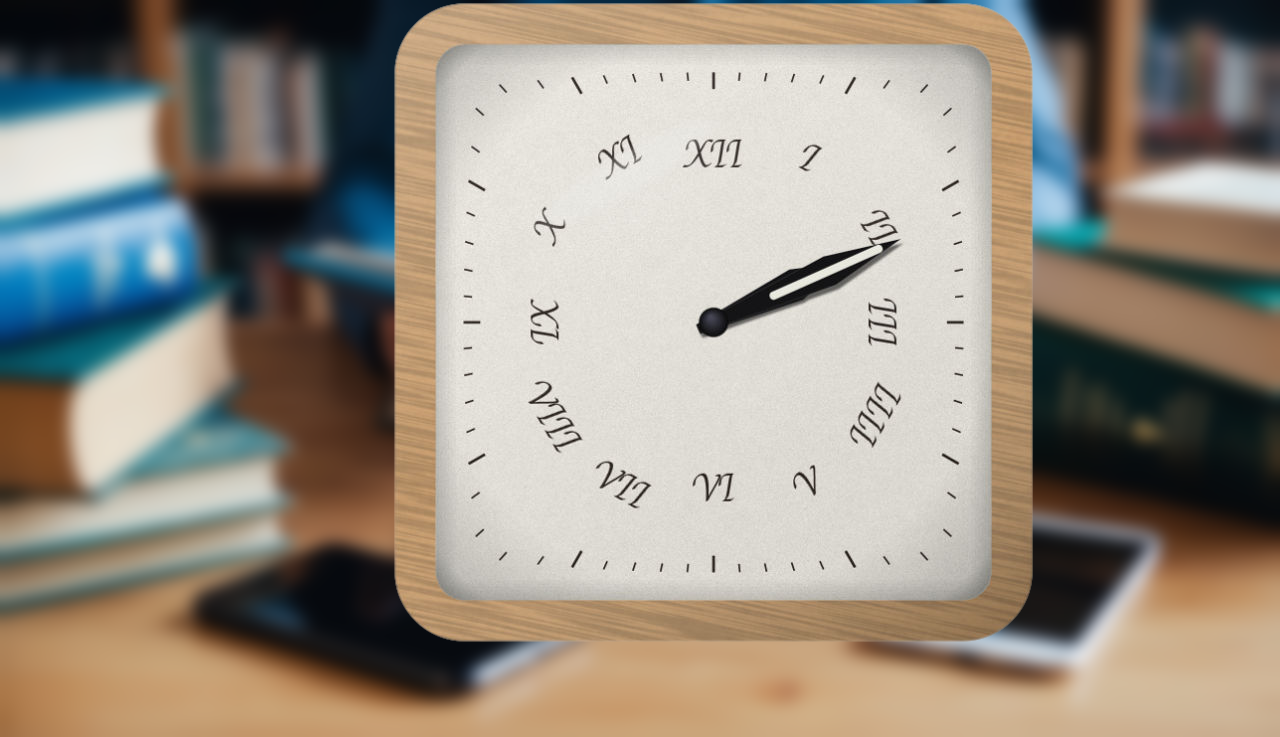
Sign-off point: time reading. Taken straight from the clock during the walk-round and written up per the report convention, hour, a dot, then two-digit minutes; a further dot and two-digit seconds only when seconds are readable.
2.11
